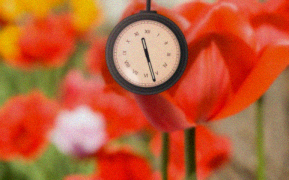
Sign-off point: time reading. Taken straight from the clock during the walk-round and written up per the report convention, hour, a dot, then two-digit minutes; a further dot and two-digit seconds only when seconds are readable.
11.27
